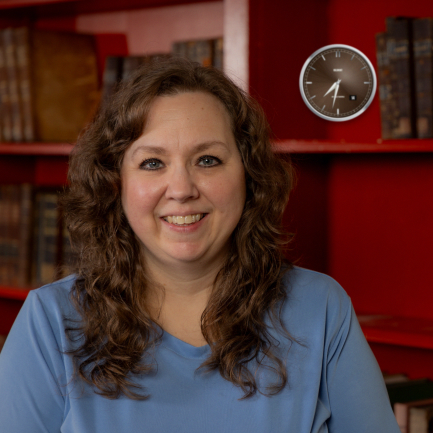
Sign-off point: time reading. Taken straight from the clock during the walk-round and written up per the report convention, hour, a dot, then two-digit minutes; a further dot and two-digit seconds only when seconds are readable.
7.32
